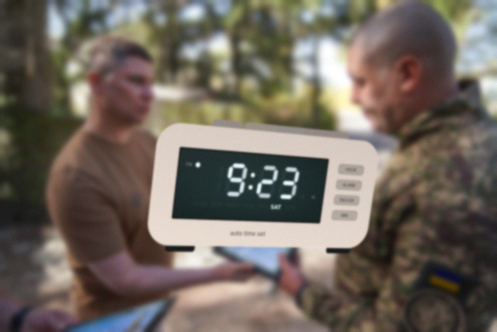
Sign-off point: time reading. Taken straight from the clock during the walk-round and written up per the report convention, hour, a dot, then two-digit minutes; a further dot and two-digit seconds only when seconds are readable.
9.23
